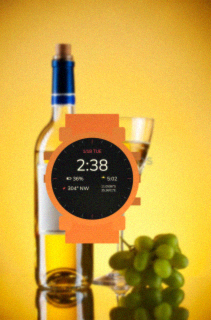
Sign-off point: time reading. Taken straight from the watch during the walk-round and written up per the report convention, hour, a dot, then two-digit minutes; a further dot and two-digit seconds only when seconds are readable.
2.38
